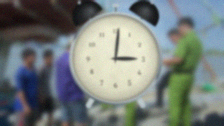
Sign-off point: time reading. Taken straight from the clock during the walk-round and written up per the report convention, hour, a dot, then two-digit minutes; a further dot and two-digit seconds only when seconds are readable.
3.01
